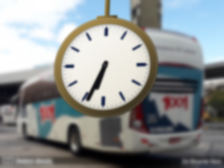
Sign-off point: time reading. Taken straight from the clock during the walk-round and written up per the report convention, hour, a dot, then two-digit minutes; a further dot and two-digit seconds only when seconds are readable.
6.34
